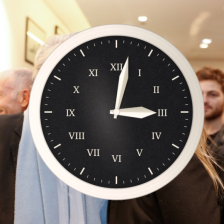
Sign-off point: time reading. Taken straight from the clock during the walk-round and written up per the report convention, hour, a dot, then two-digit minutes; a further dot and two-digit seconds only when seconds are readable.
3.02
